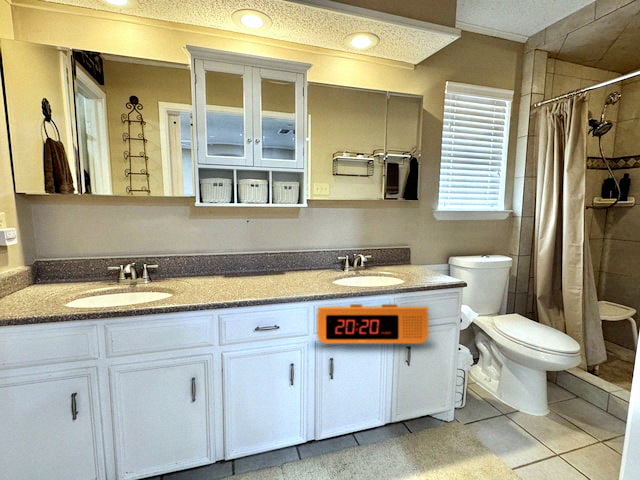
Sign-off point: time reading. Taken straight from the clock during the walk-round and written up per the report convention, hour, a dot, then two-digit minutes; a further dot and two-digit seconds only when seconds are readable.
20.20
